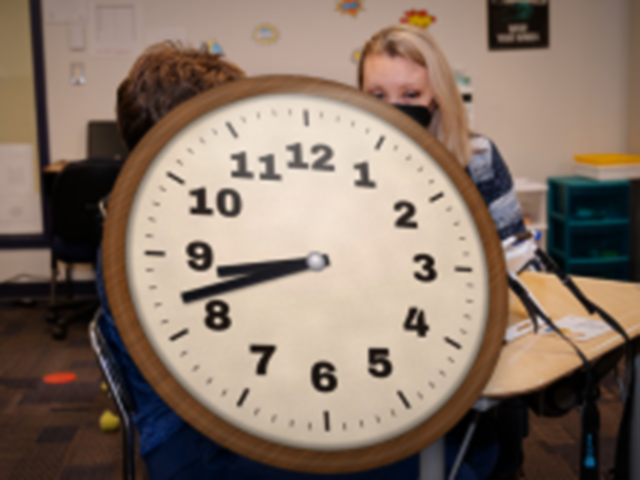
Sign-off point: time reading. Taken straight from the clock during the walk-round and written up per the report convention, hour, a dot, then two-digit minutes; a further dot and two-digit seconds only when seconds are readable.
8.42
